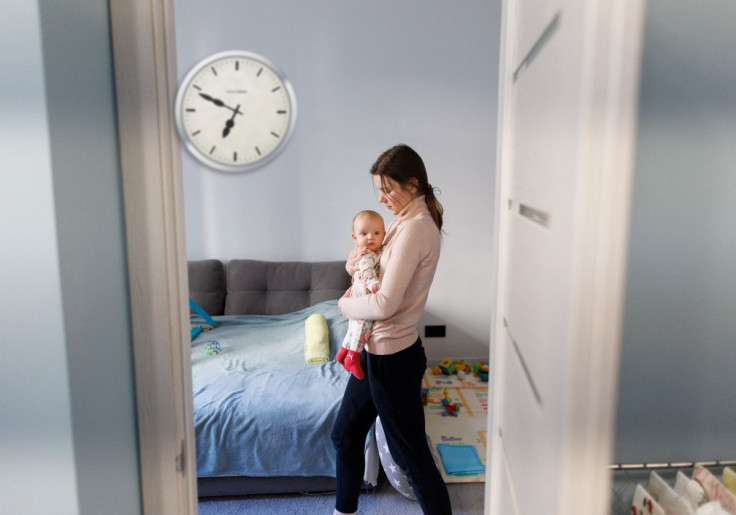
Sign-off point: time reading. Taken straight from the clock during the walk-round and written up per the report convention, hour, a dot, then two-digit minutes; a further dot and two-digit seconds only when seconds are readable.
6.49
